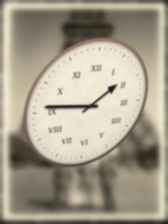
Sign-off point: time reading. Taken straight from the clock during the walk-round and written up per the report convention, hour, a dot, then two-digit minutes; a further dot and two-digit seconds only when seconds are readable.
1.46
